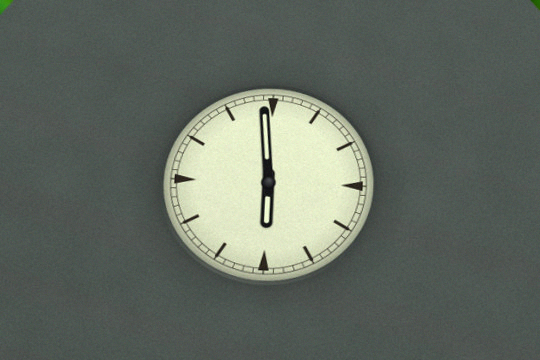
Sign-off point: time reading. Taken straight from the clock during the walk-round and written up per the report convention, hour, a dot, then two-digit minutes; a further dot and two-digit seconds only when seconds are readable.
5.59
